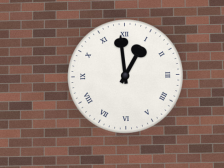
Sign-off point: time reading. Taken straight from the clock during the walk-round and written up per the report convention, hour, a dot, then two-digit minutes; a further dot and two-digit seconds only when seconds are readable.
12.59
